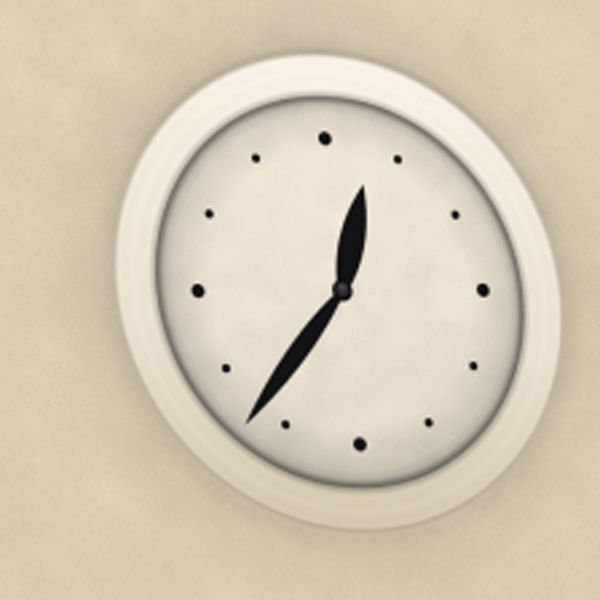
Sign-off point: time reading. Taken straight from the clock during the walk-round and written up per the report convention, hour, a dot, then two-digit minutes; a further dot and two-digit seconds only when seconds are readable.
12.37
